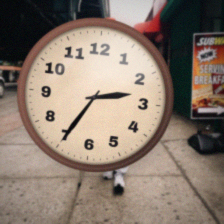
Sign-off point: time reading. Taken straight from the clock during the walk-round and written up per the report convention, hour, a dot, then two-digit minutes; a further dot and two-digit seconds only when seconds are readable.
2.35
